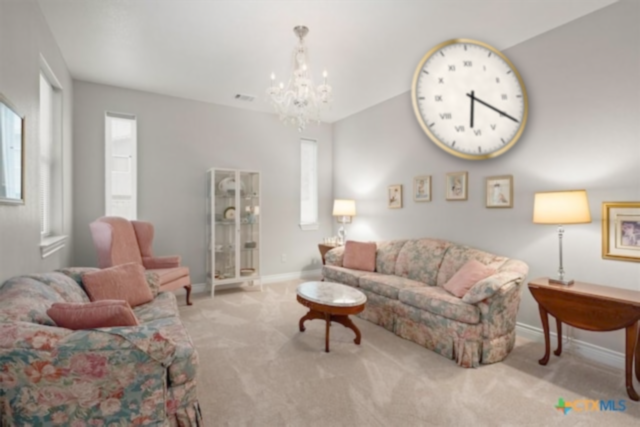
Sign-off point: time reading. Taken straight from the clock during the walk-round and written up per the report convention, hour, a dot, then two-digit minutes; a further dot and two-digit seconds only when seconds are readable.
6.20
